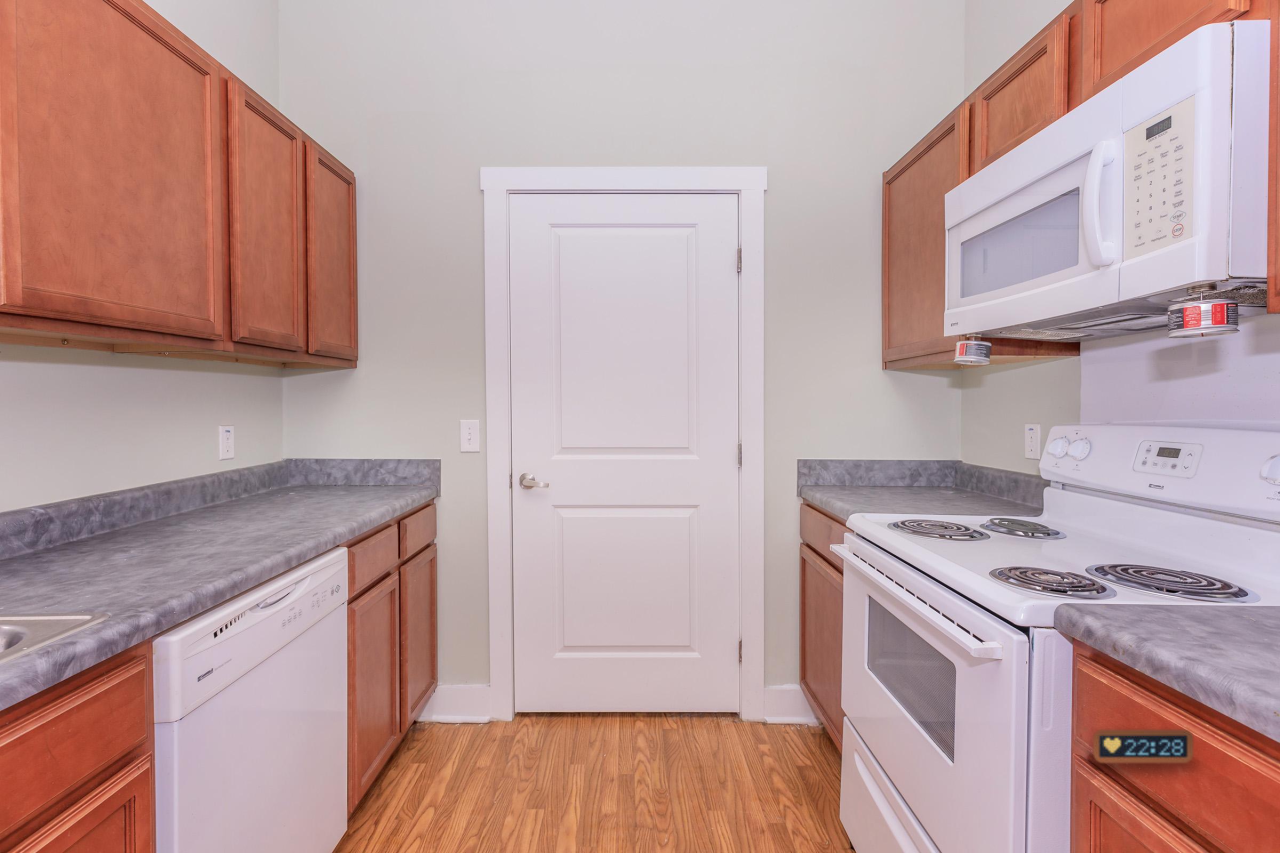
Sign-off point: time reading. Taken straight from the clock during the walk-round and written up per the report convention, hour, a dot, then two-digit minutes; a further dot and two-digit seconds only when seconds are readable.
22.28
